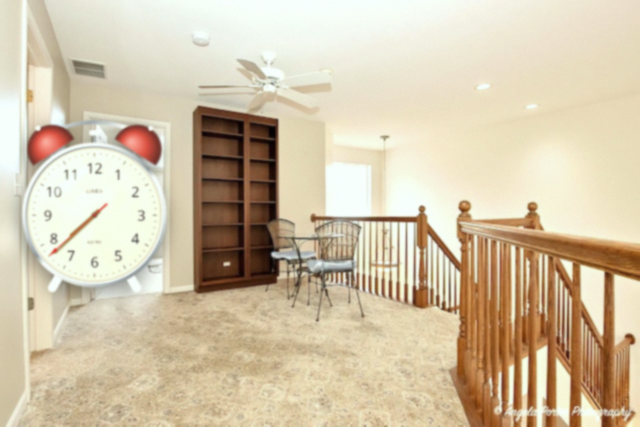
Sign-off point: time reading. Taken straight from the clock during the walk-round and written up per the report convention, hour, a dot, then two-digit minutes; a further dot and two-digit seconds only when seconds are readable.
7.37.38
